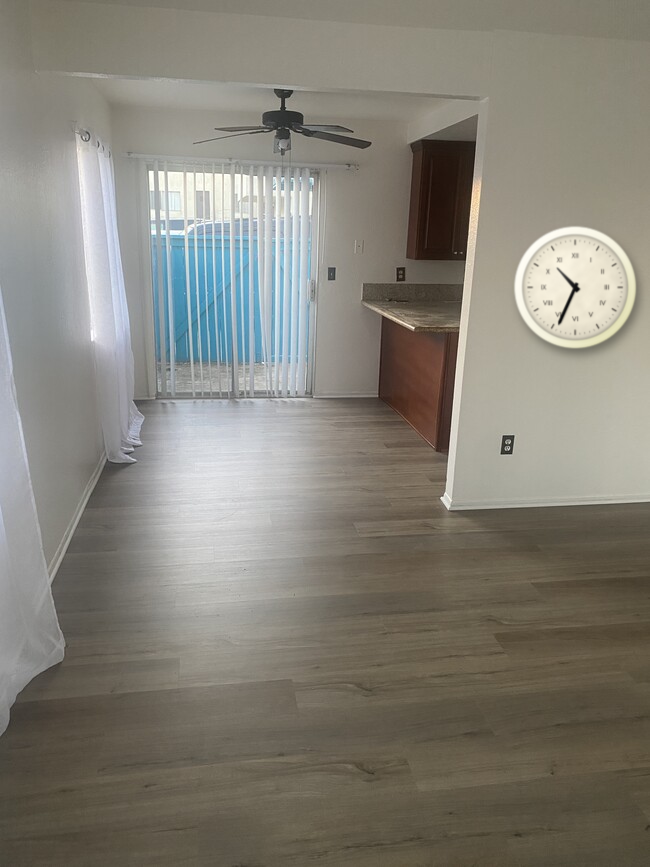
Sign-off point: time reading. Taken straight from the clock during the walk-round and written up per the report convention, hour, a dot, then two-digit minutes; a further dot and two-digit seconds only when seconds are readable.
10.34
